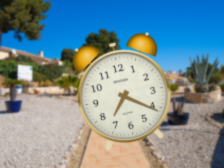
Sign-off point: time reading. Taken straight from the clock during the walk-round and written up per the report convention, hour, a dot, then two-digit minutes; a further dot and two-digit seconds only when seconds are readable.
7.21
